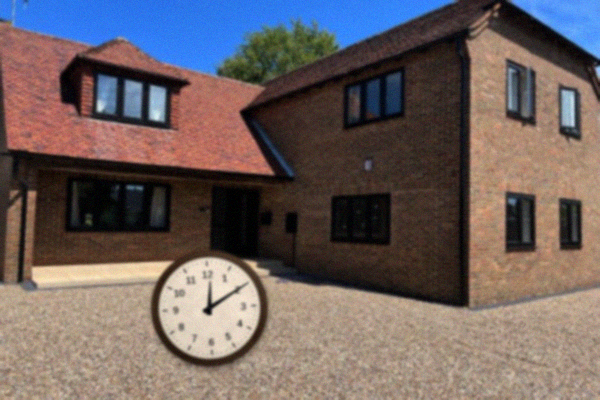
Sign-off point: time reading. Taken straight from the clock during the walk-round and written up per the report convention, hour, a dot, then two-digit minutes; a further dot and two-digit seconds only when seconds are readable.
12.10
